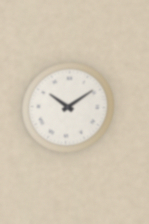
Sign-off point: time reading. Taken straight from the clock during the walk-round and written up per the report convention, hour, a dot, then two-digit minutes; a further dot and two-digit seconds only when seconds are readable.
10.09
